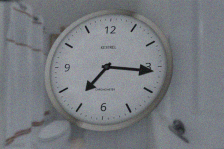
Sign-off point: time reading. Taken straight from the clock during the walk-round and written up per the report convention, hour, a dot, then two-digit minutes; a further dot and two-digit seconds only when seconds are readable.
7.16
